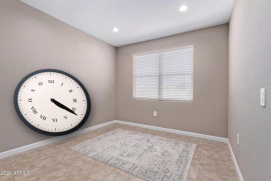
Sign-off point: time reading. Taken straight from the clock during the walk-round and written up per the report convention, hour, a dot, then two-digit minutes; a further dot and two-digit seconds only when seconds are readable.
4.21
